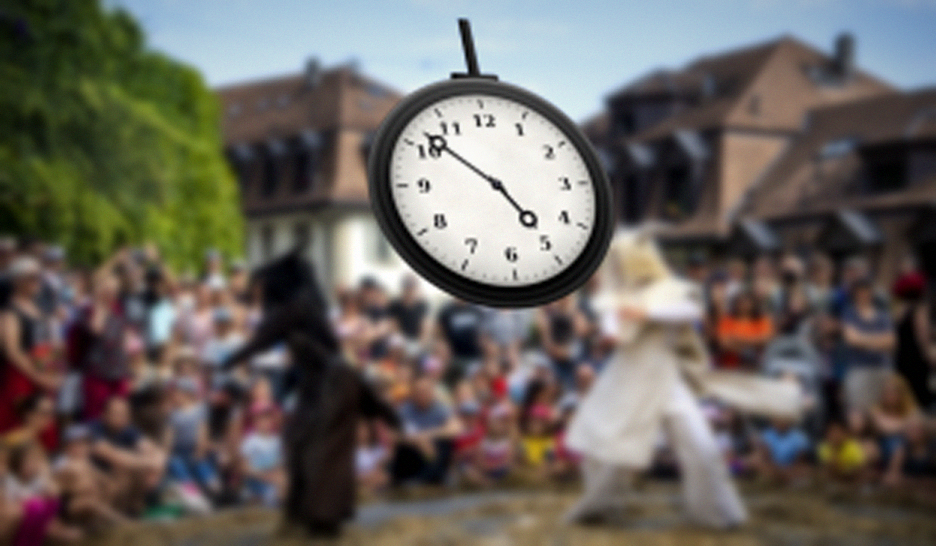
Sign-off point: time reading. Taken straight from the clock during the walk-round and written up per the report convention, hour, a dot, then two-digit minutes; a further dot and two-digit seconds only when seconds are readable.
4.52
